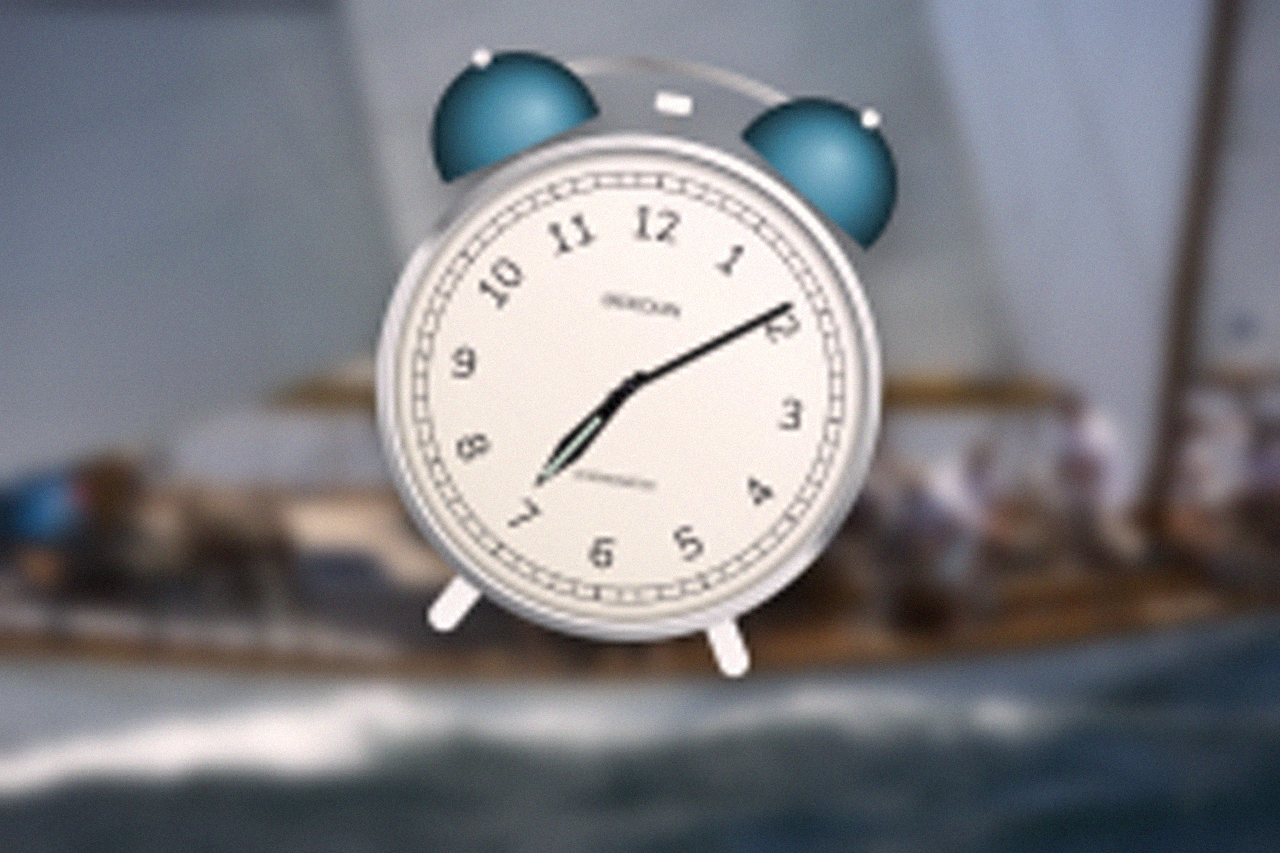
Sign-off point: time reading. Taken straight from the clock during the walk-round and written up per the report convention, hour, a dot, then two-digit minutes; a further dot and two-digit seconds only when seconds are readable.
7.09
